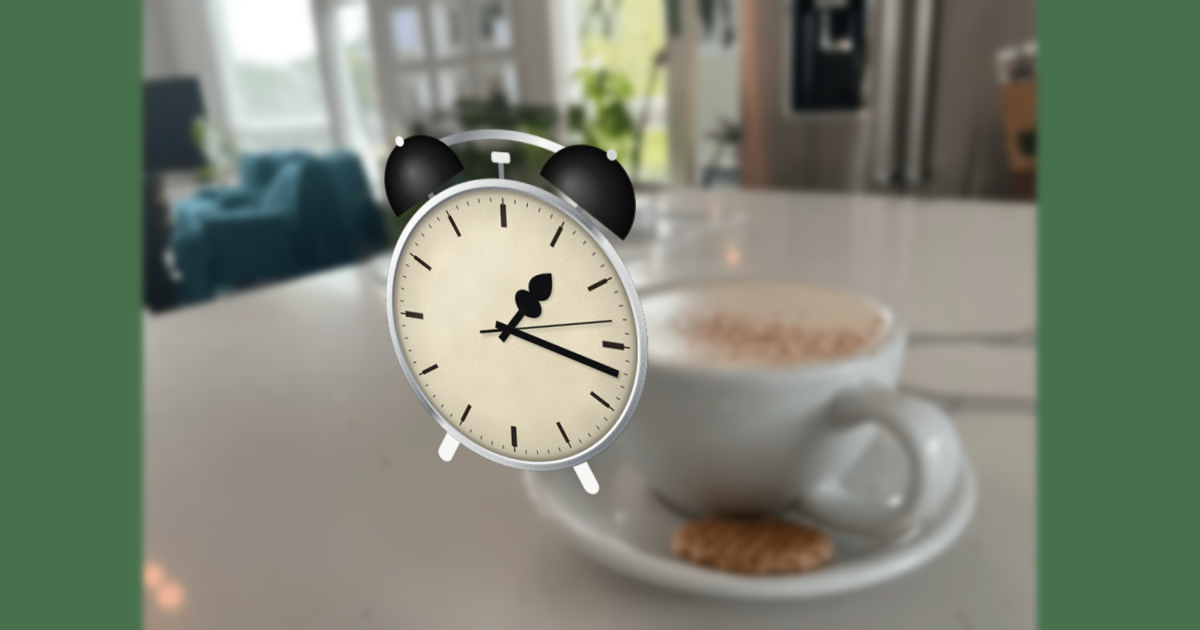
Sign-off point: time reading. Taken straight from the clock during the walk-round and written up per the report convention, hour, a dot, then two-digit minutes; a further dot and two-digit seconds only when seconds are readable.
1.17.13
